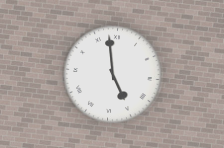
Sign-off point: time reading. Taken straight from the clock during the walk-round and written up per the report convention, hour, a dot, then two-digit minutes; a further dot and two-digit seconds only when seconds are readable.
4.58
